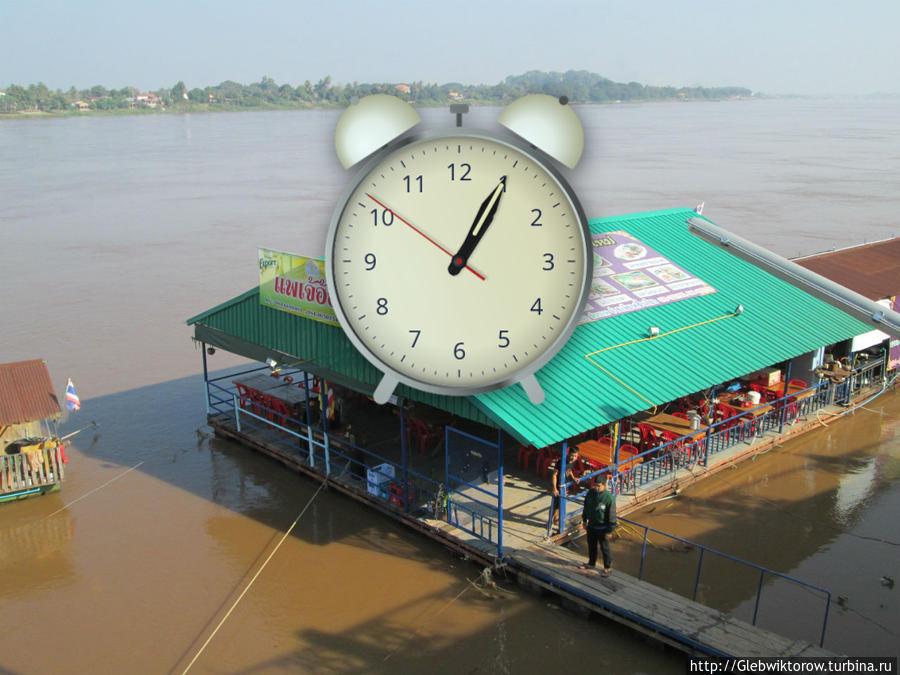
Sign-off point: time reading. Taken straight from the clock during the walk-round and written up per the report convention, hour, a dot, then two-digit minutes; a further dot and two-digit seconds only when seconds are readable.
1.04.51
